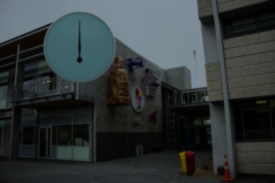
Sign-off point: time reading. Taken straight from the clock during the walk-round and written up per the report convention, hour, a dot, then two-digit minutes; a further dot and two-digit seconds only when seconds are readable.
6.00
